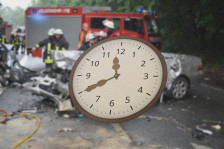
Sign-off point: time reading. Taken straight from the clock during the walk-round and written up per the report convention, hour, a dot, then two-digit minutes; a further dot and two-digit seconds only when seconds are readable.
11.40
